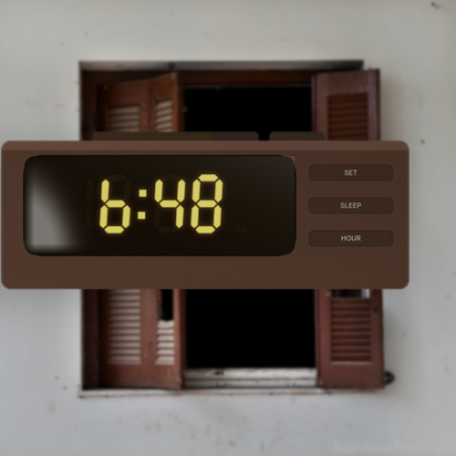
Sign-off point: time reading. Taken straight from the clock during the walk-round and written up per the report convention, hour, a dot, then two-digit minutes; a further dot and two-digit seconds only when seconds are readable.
6.48
